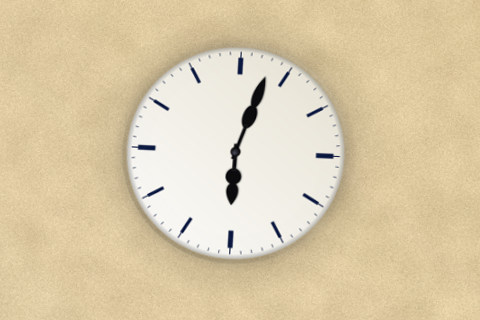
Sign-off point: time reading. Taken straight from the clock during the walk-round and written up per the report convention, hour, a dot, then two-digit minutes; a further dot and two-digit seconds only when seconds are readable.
6.03
